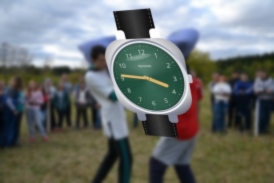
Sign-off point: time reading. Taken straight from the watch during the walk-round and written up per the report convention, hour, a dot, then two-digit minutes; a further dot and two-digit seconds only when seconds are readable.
3.46
